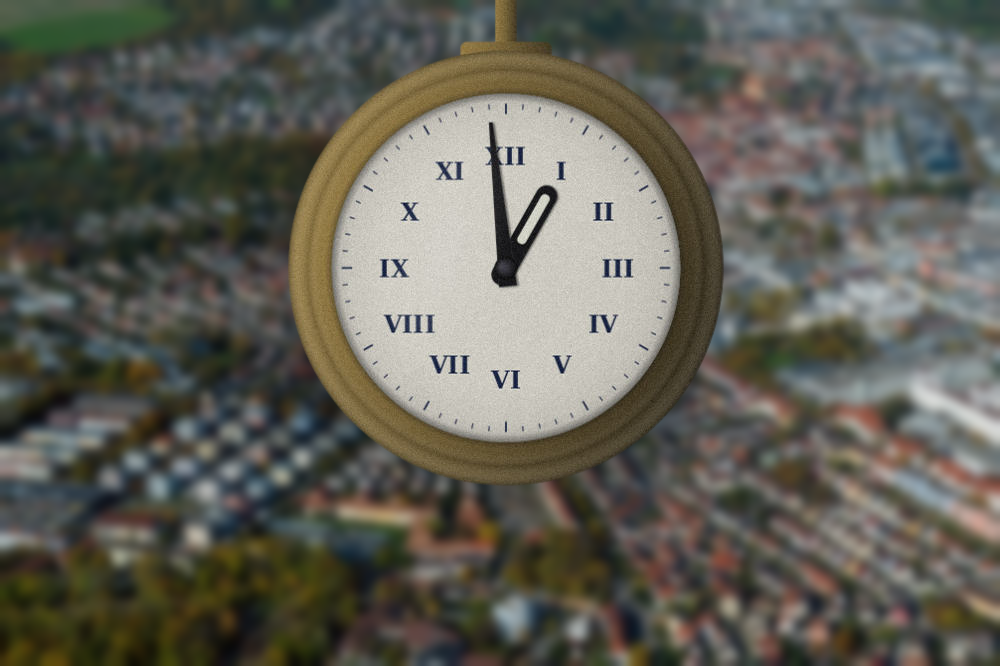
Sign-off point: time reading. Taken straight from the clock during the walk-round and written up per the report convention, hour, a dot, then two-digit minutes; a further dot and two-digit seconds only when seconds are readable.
12.59
